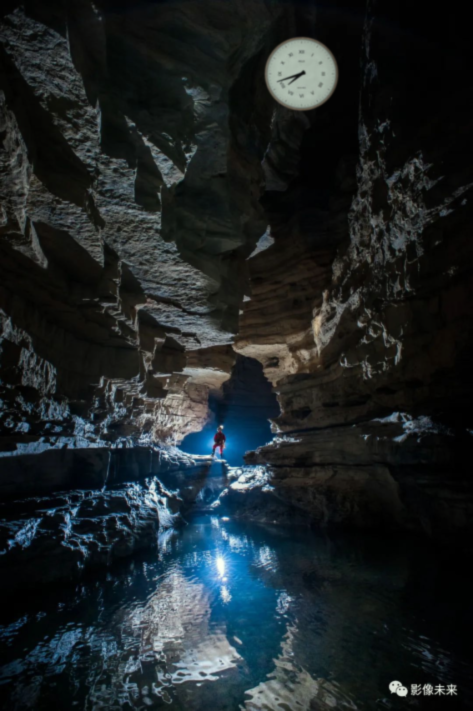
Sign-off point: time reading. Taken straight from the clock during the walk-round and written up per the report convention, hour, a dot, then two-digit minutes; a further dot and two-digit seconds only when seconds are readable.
7.42
